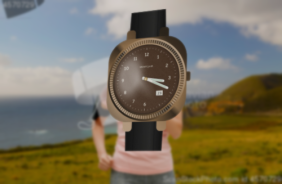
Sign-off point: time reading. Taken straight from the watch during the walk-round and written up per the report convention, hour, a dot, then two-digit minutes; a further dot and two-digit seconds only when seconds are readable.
3.19
